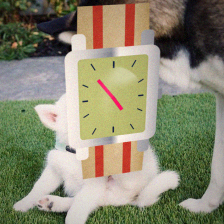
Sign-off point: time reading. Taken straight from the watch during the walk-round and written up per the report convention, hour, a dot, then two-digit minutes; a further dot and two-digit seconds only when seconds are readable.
4.54
